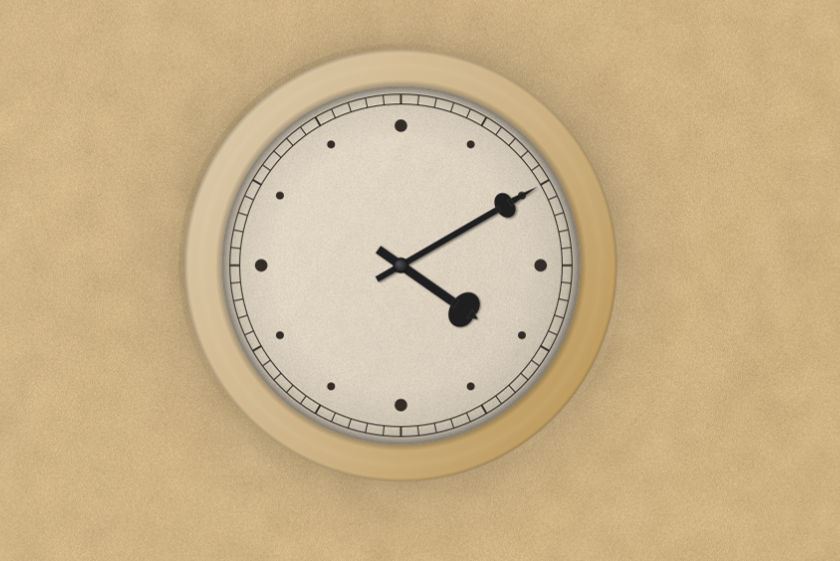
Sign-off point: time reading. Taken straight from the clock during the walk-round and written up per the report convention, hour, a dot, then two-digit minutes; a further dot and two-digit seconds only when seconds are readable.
4.10
